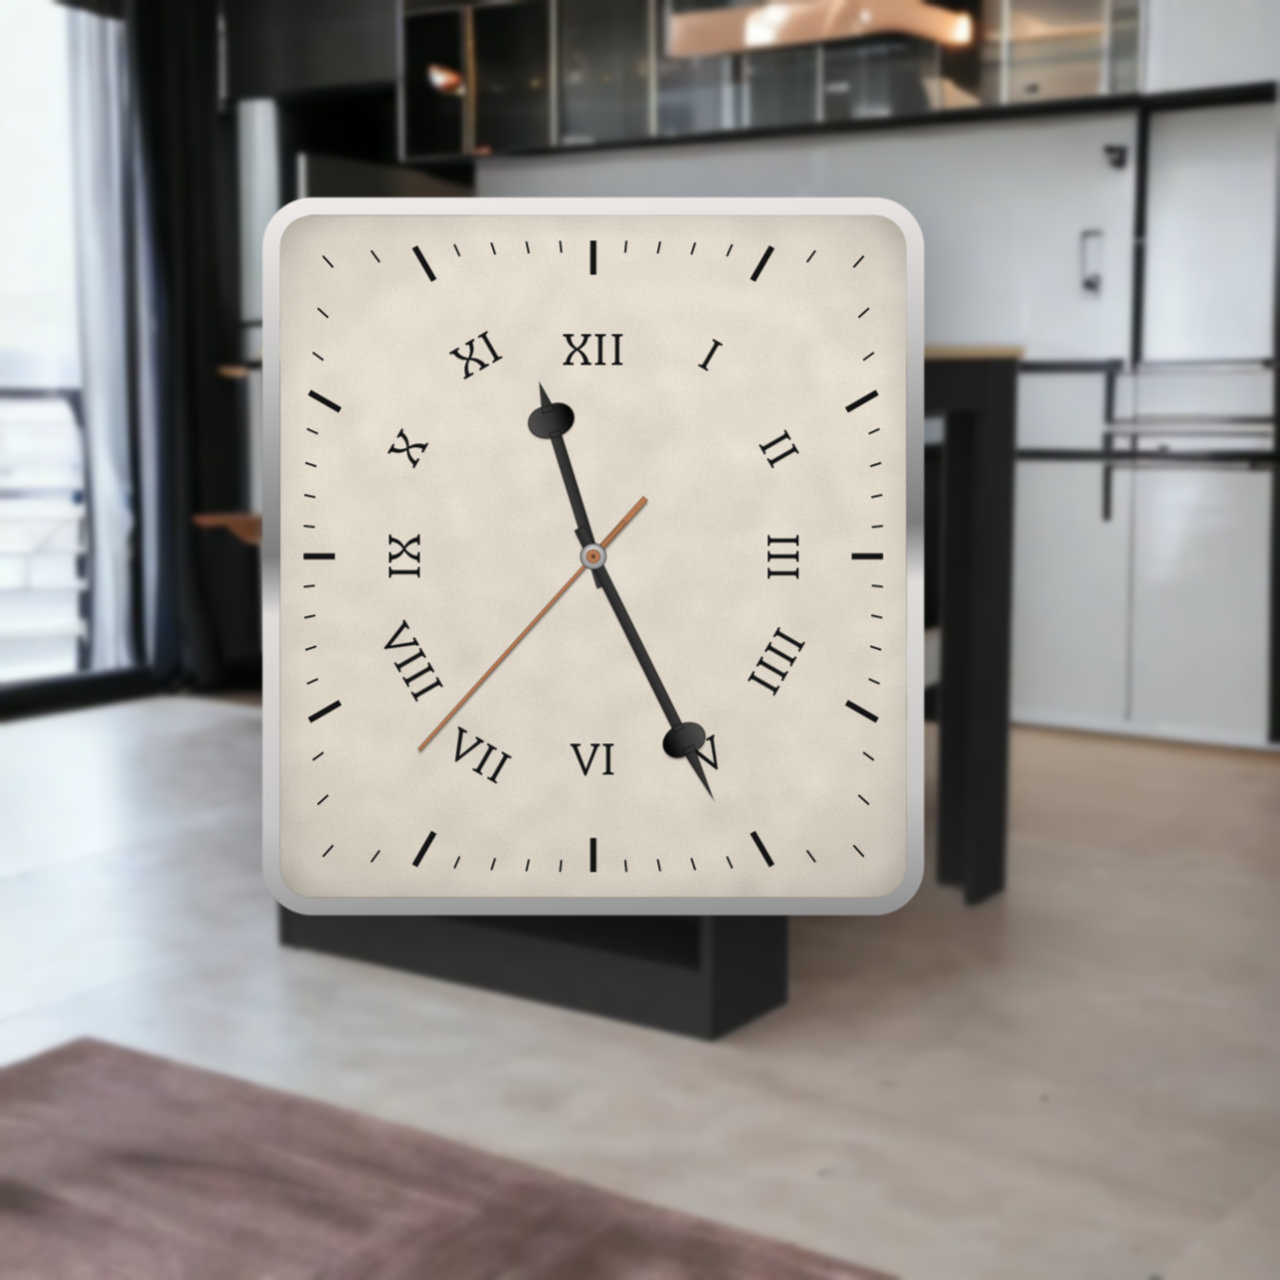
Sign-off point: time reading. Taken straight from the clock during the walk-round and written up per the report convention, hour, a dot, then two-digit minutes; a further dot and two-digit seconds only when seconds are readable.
11.25.37
